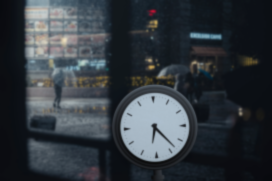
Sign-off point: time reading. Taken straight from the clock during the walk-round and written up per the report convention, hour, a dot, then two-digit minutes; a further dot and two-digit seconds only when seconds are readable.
6.23
